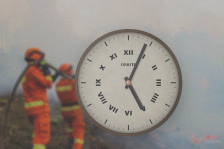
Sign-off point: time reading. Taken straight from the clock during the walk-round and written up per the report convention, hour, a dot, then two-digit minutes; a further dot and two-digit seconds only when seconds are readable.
5.04
